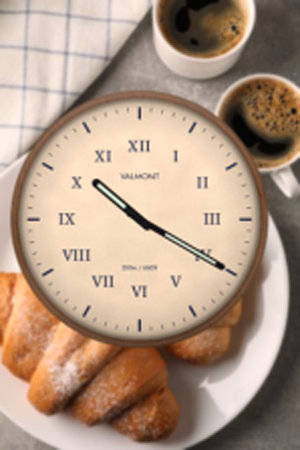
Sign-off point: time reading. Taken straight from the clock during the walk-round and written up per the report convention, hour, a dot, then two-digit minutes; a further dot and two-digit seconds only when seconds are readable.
10.20
